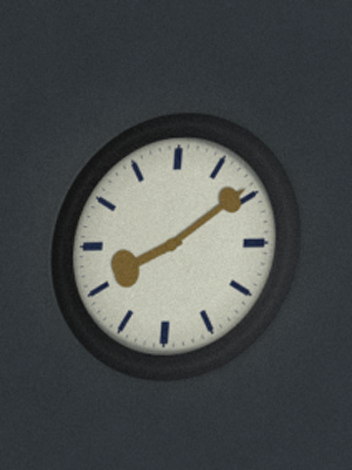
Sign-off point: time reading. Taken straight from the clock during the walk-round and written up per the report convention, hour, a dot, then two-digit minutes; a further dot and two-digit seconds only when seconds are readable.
8.09
